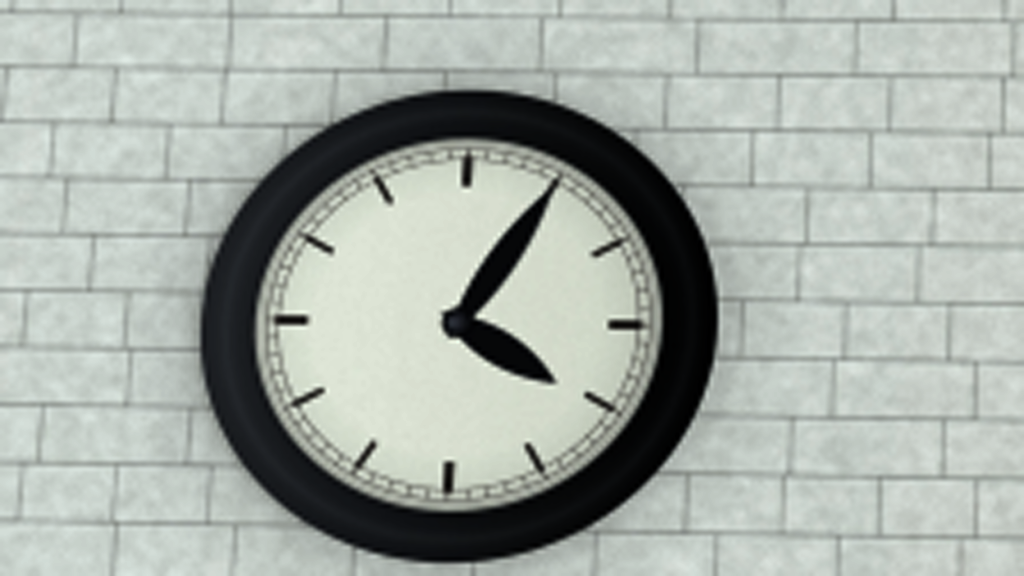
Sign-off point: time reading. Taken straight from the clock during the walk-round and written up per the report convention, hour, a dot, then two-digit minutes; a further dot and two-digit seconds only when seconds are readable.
4.05
